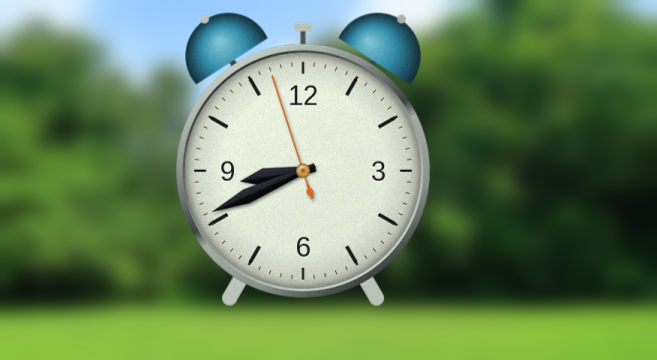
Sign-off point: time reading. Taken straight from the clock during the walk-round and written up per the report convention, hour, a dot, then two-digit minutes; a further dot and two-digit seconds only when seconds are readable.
8.40.57
